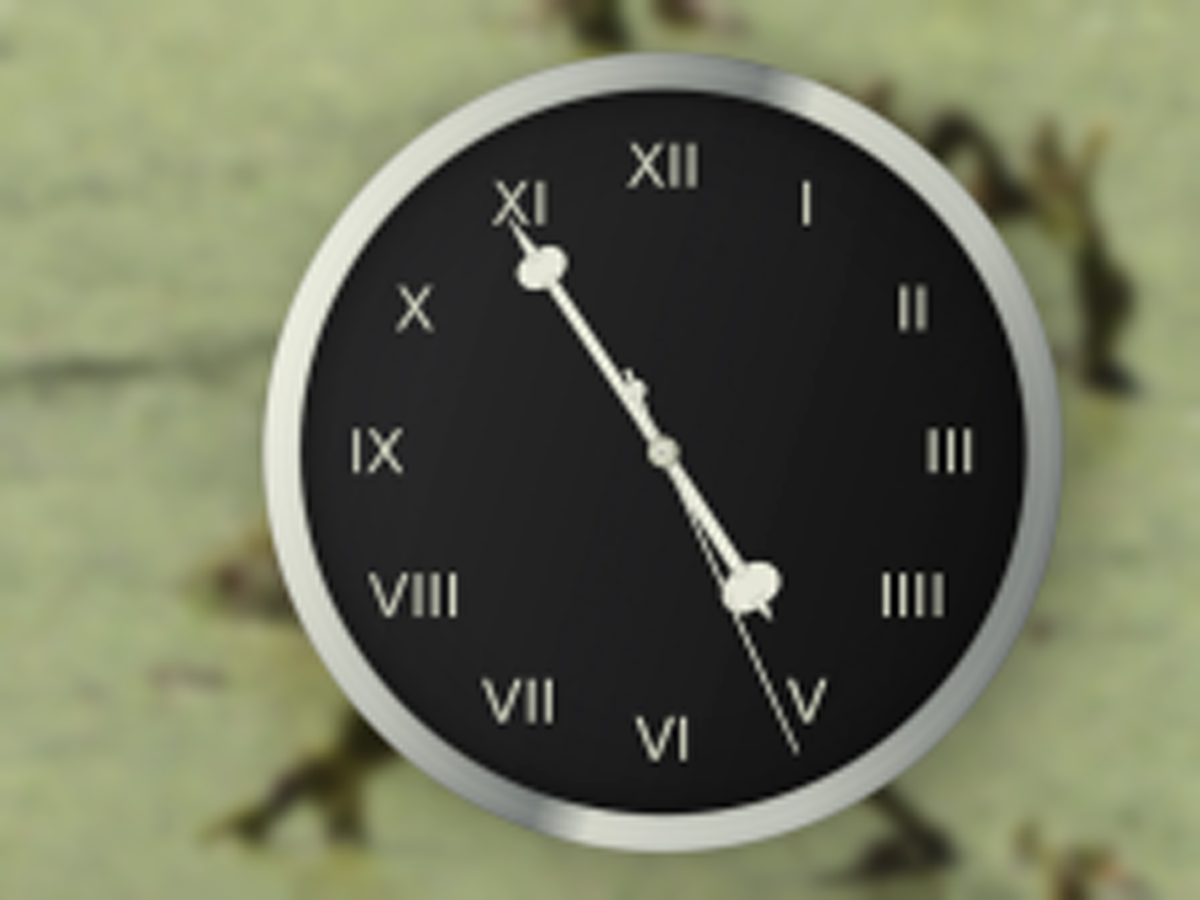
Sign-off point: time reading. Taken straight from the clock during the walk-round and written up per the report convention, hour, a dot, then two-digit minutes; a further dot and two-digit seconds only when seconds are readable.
4.54.26
